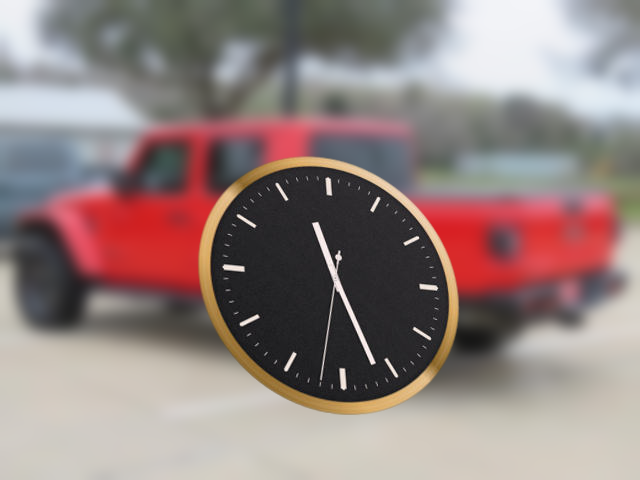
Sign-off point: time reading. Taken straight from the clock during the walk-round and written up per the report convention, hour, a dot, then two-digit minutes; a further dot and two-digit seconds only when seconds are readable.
11.26.32
